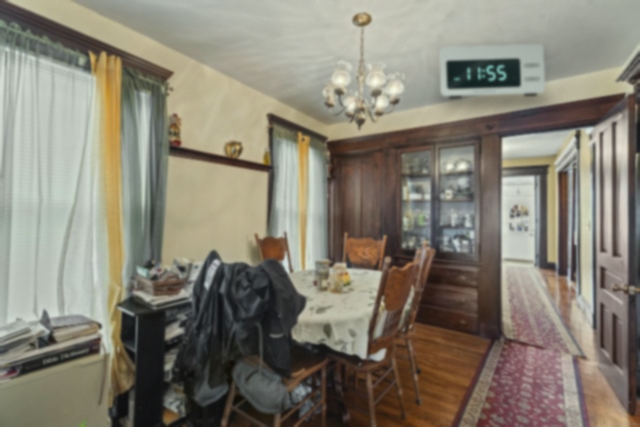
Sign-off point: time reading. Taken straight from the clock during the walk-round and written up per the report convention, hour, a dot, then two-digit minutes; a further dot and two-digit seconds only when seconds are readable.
11.55
